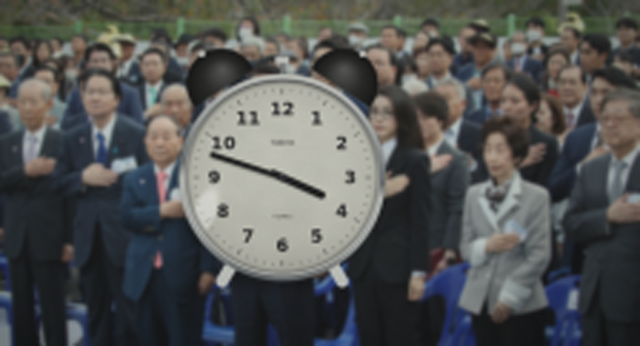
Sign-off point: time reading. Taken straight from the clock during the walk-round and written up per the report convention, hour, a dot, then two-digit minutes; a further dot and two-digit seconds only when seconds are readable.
3.48
